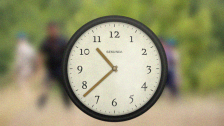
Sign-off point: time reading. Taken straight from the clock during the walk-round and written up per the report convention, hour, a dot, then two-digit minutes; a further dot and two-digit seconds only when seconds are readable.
10.38
